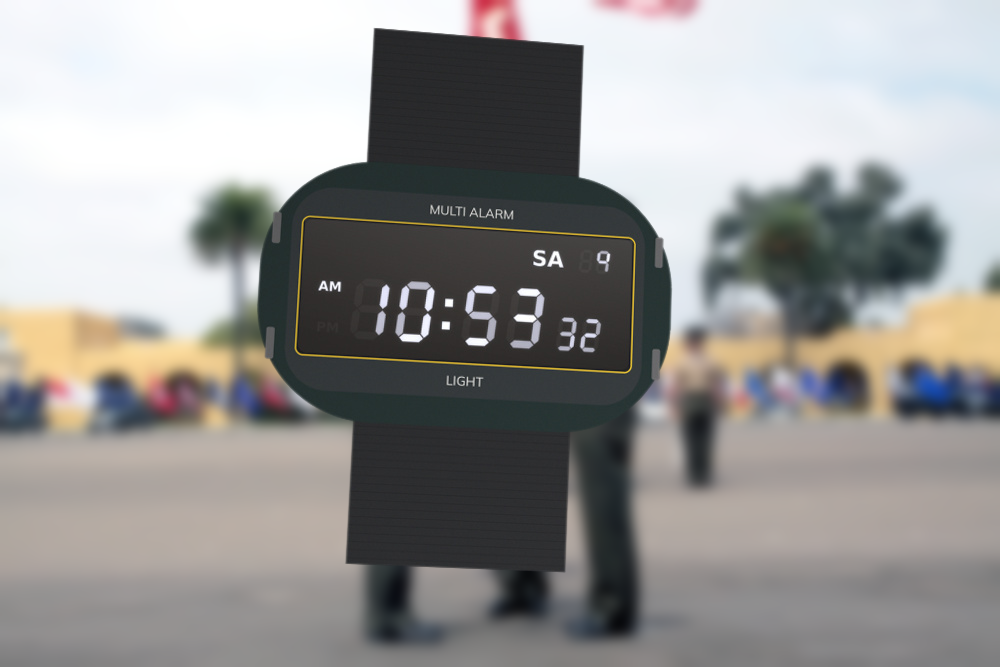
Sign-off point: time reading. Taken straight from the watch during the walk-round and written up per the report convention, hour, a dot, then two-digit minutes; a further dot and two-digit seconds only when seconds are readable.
10.53.32
